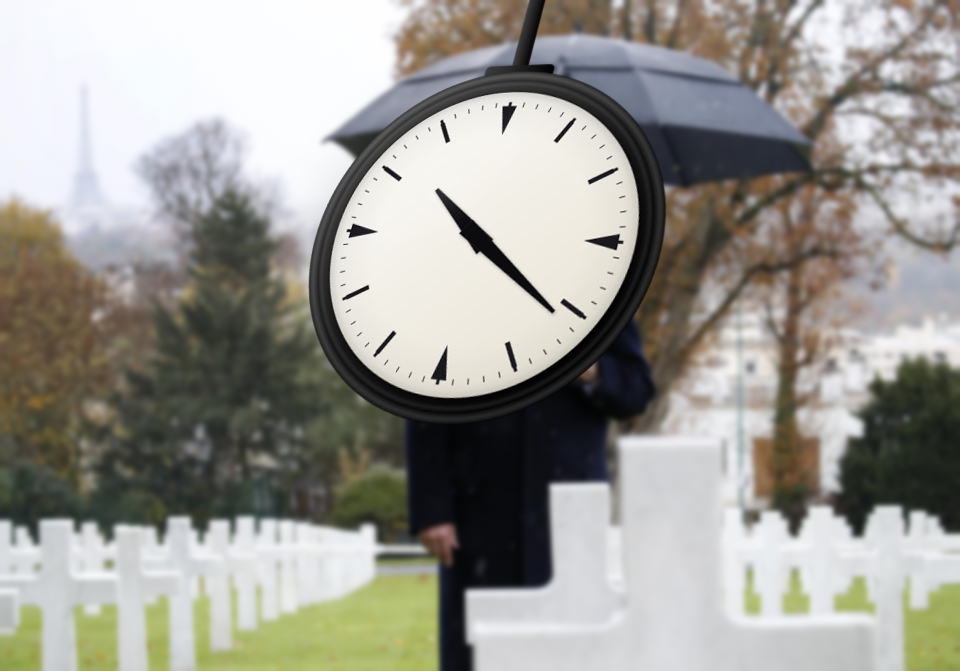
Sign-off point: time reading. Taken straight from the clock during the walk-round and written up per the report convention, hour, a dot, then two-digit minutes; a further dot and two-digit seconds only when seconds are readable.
10.21
